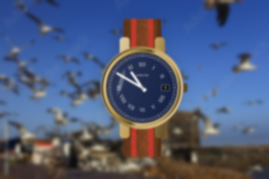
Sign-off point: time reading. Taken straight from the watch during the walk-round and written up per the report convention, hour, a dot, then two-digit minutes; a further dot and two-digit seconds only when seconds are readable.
10.50
